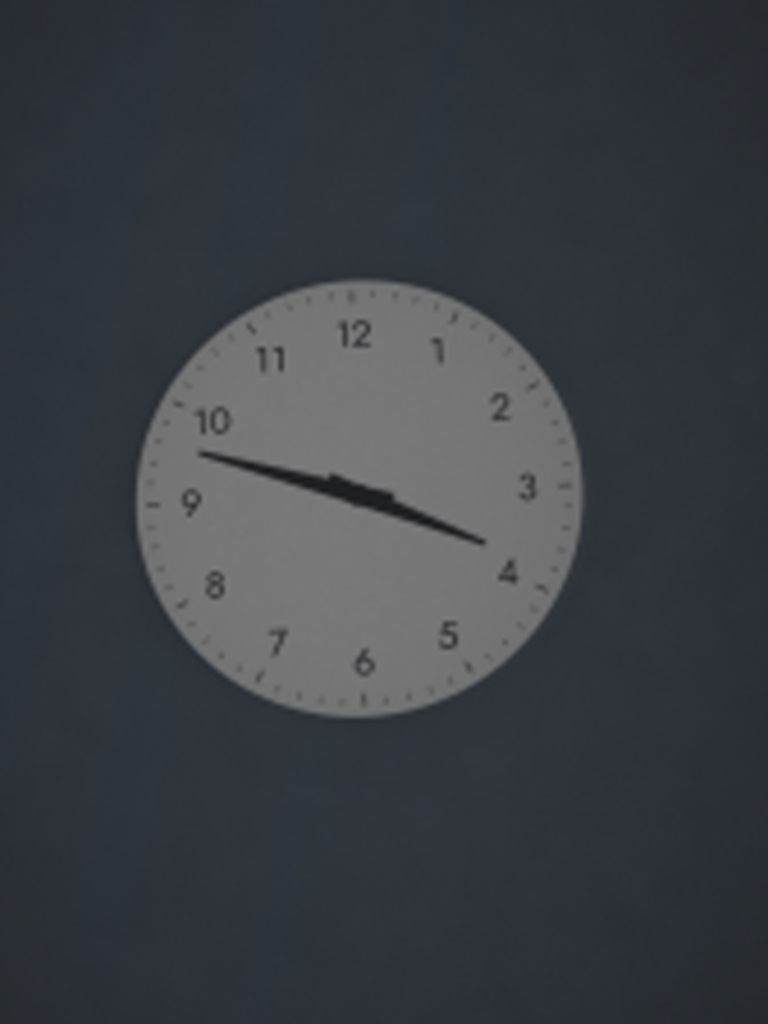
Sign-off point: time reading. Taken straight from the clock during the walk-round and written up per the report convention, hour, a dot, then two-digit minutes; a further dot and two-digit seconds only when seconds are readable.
3.48
